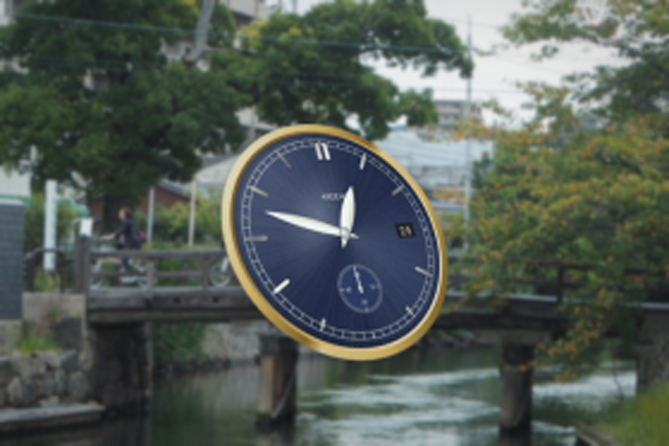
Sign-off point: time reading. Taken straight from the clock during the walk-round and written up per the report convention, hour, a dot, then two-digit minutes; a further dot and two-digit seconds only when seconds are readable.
12.48
